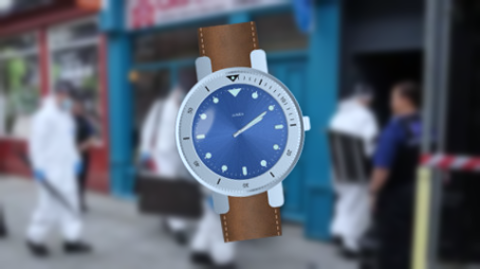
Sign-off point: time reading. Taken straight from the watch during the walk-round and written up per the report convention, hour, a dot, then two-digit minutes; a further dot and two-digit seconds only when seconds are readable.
2.10
